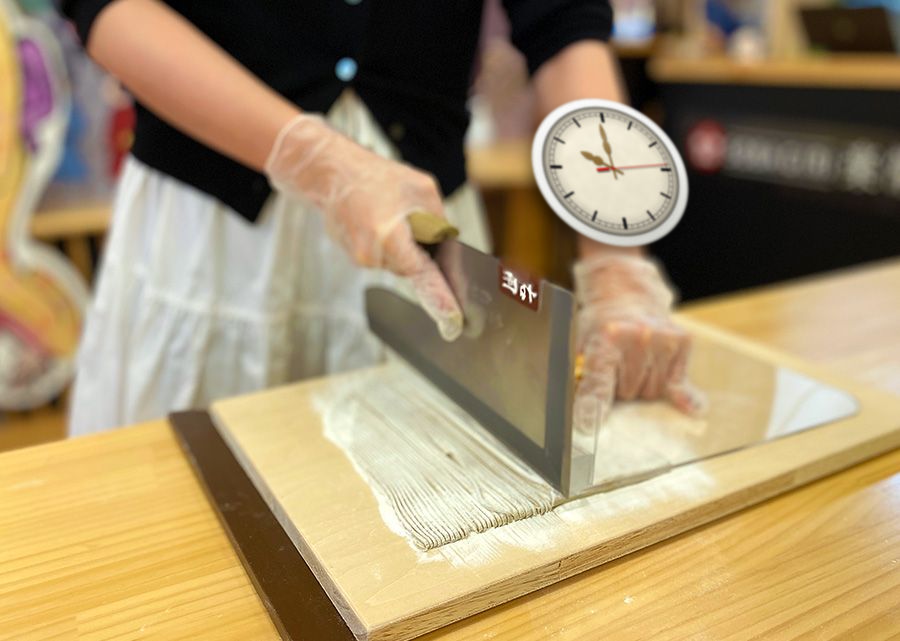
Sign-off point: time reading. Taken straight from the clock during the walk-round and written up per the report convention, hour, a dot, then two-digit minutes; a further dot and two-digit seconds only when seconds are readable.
9.59.14
